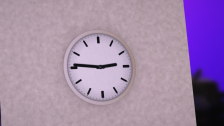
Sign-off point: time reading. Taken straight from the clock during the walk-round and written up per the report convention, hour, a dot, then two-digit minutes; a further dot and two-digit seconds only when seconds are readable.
2.46
